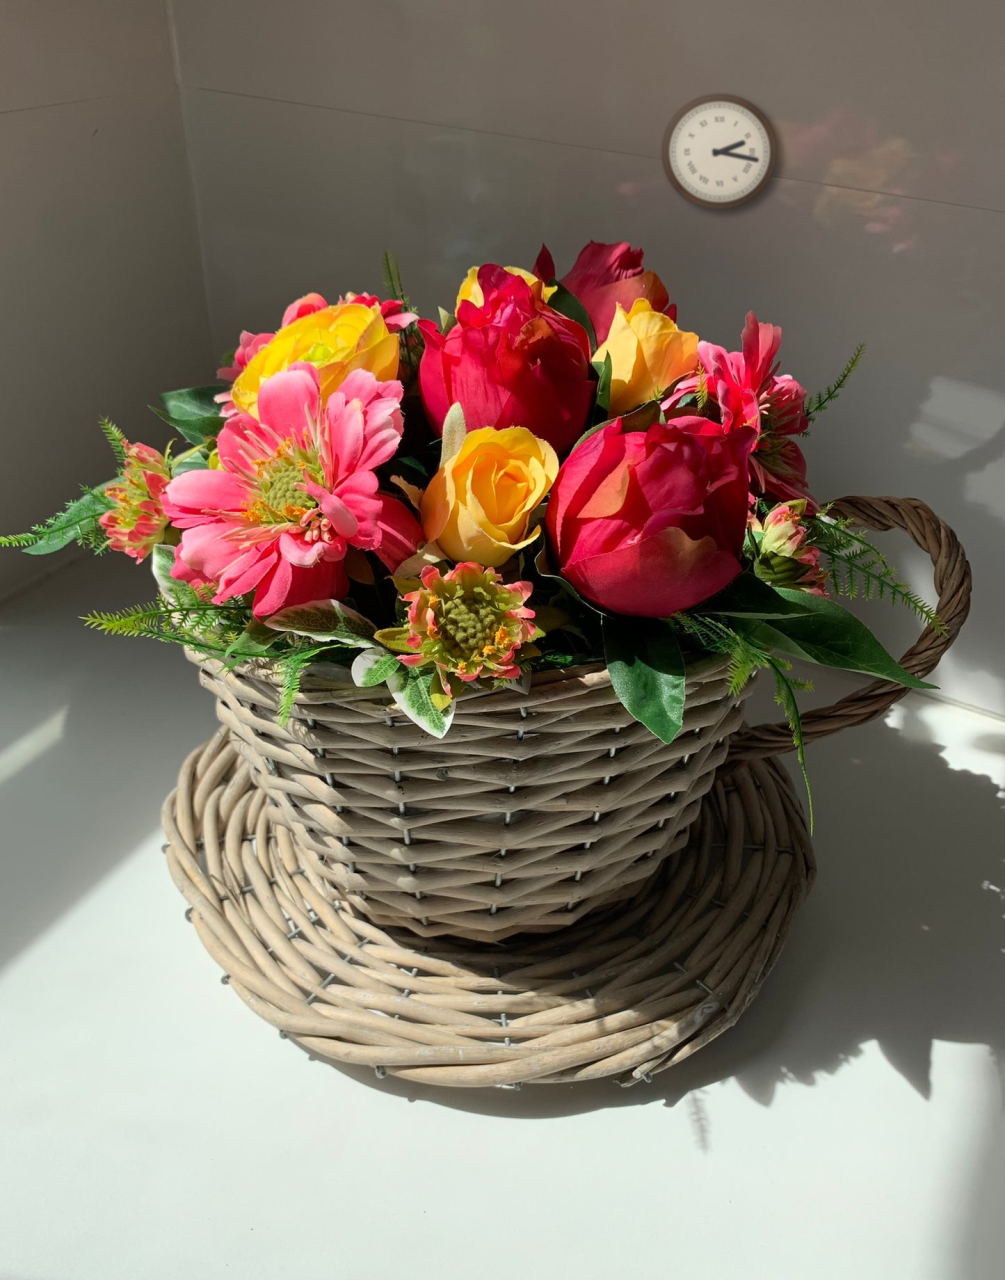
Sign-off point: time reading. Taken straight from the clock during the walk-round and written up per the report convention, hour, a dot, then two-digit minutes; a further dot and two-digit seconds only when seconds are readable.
2.17
